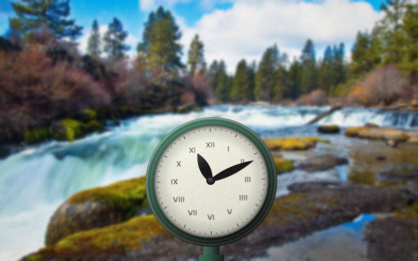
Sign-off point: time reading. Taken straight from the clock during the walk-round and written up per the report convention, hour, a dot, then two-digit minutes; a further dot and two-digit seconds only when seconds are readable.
11.11
